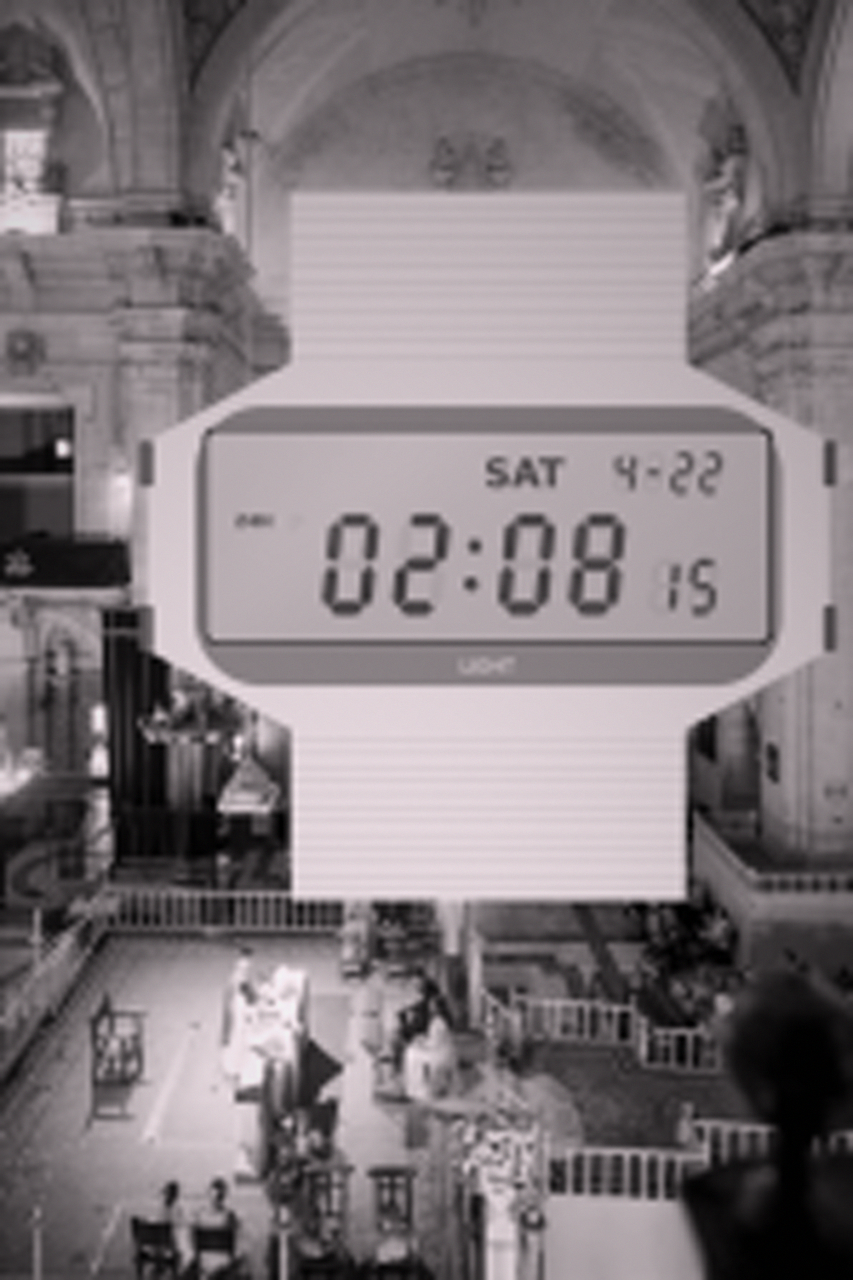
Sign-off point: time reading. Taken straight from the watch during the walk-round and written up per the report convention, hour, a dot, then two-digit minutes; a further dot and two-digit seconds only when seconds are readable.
2.08.15
